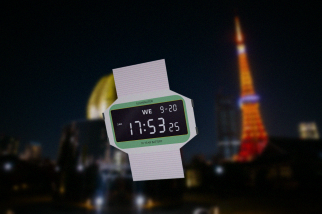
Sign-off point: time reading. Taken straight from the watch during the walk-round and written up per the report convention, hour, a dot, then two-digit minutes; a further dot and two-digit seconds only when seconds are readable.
17.53.25
